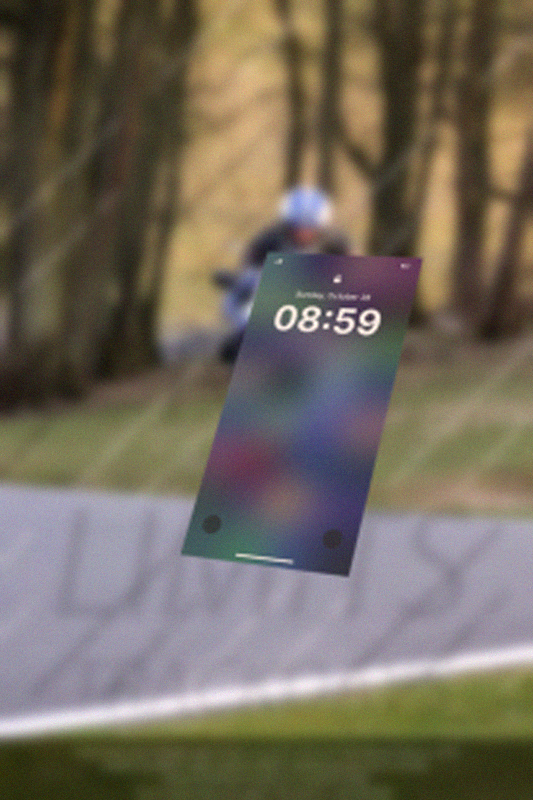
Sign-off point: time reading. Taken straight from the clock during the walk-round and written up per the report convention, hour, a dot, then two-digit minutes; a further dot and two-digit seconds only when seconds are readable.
8.59
